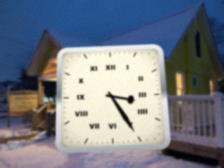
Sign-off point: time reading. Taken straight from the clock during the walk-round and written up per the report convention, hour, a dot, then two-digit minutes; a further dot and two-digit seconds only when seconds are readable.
3.25
